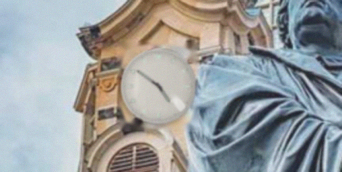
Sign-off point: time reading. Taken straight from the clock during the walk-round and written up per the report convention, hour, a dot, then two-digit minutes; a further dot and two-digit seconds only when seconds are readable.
4.51
